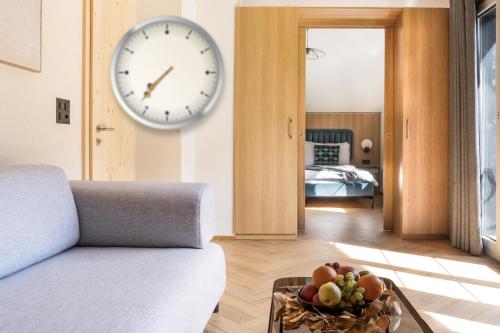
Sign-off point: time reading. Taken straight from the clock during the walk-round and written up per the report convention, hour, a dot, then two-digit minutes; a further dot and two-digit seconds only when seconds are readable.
7.37
